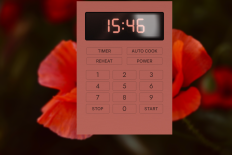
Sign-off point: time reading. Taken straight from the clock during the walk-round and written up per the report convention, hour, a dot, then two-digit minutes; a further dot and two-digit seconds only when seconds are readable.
15.46
